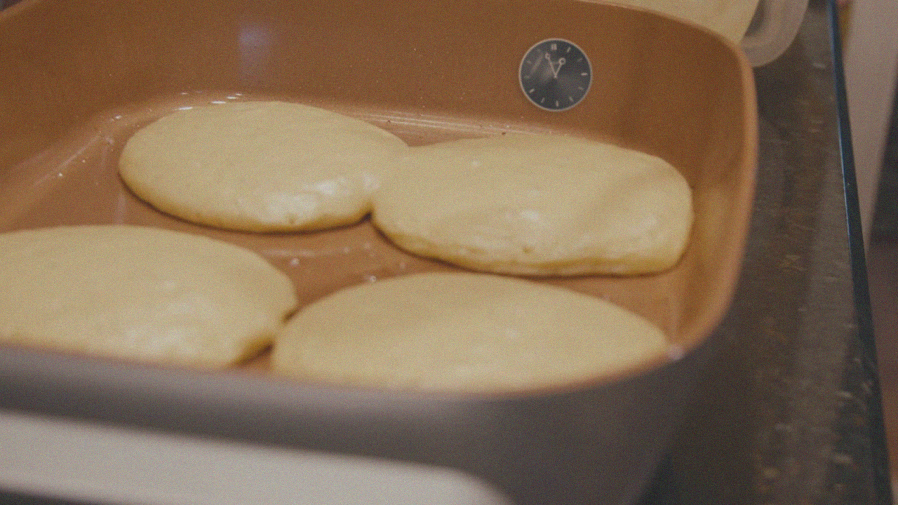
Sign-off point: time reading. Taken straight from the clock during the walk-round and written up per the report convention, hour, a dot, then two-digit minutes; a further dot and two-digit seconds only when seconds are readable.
12.57
